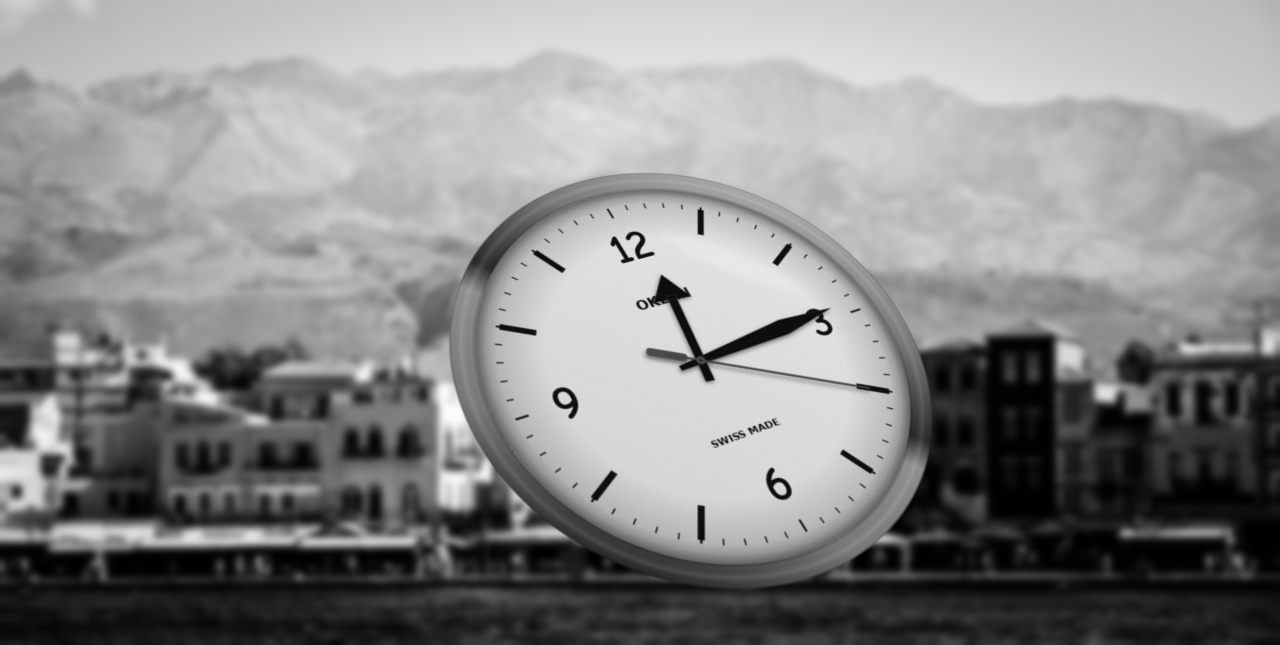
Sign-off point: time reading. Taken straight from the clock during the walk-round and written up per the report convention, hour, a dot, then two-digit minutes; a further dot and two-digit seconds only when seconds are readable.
12.14.20
